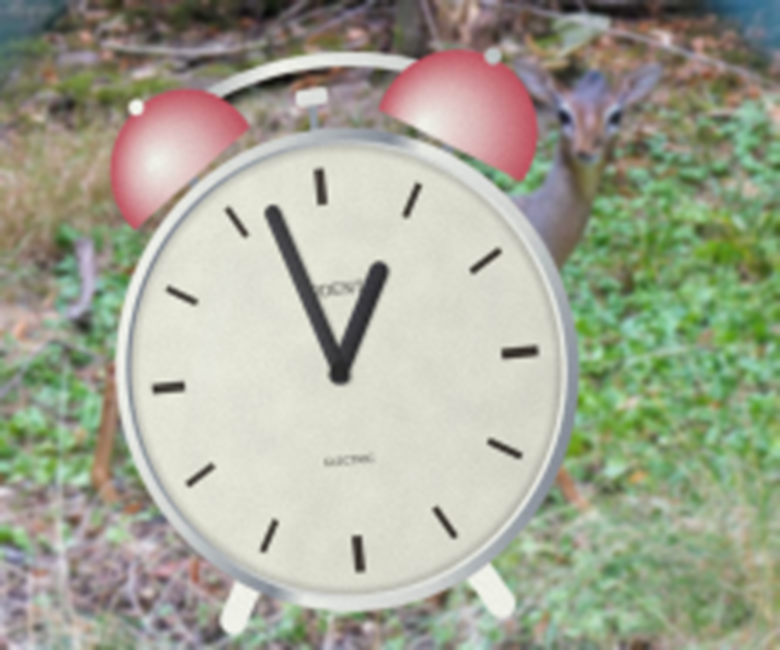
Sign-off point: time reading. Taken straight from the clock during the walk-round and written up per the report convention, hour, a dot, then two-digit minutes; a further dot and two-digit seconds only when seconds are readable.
12.57
